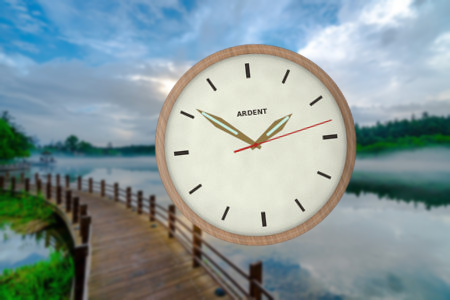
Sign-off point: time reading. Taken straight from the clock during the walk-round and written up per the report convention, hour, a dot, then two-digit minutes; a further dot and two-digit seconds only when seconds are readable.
1.51.13
